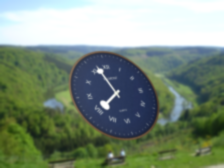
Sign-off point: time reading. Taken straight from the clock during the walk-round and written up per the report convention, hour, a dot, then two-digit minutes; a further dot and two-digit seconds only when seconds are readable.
7.57
